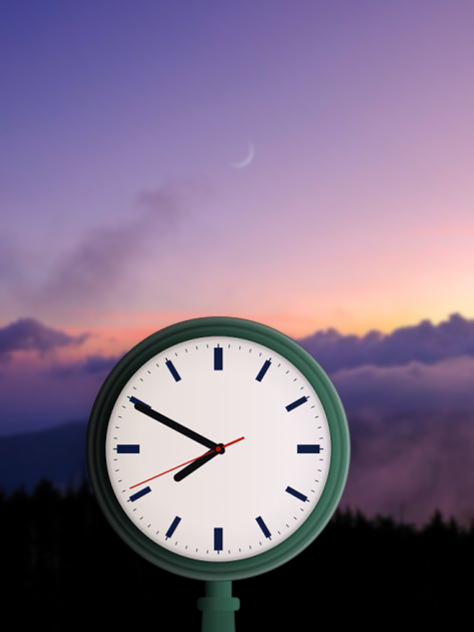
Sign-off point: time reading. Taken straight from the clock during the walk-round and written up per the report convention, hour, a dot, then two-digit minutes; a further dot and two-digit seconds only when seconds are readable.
7.49.41
